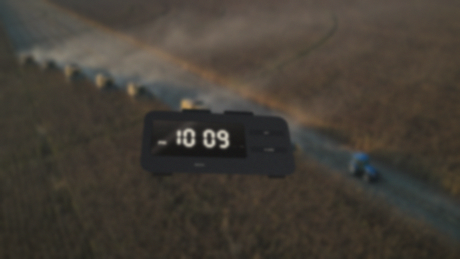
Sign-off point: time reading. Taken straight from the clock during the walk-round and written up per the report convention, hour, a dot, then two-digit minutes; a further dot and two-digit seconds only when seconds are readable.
10.09
